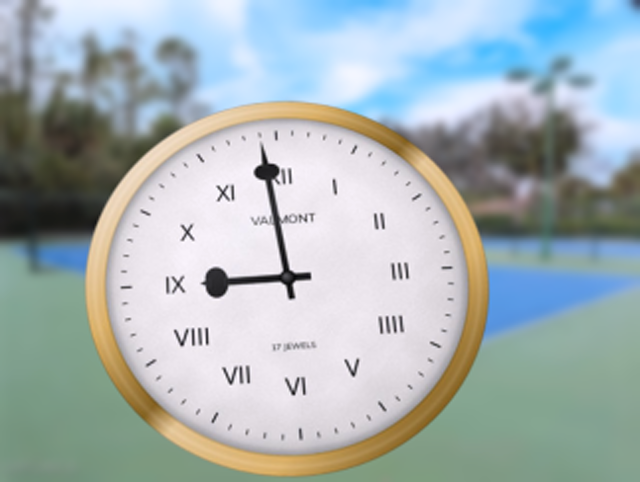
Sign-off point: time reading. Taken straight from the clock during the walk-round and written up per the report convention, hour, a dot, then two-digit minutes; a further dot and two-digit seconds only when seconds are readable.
8.59
